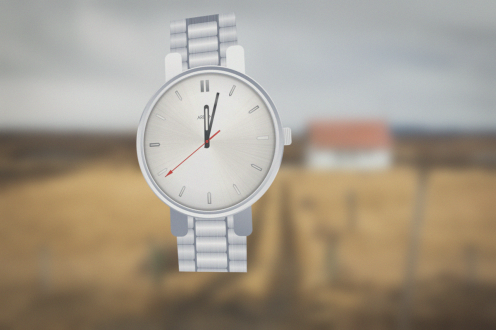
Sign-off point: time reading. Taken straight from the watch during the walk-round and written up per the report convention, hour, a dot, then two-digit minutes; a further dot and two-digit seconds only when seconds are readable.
12.02.39
